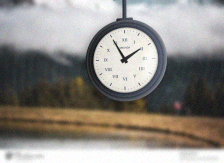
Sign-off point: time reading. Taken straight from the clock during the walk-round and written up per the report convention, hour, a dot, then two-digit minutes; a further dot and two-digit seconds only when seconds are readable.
1.55
